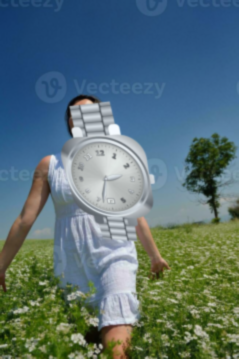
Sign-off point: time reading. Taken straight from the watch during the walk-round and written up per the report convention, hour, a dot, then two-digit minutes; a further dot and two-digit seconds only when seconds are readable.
2.33
